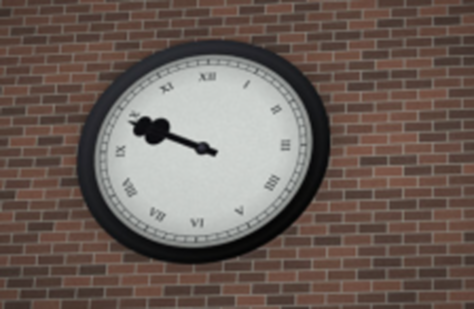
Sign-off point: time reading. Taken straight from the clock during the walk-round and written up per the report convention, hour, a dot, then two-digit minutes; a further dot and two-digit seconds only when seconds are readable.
9.49
